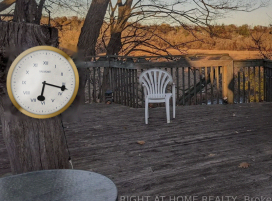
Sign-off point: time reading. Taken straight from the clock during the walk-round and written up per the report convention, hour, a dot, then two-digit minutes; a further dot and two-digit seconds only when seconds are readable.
6.17
